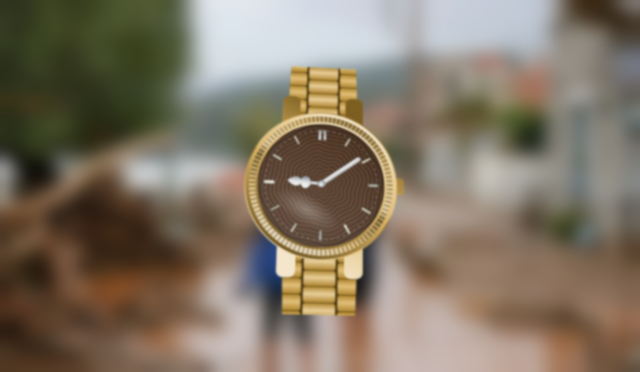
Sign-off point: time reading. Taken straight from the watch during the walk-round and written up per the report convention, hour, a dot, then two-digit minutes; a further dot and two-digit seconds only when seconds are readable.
9.09
